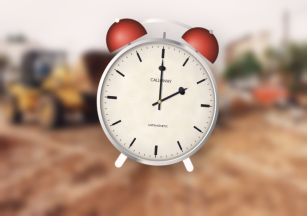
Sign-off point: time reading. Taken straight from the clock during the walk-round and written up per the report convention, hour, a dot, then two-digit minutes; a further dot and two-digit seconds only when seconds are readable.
2.00
